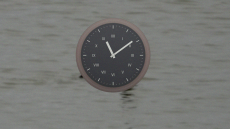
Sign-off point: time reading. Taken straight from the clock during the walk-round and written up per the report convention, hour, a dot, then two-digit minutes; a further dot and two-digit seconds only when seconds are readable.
11.09
